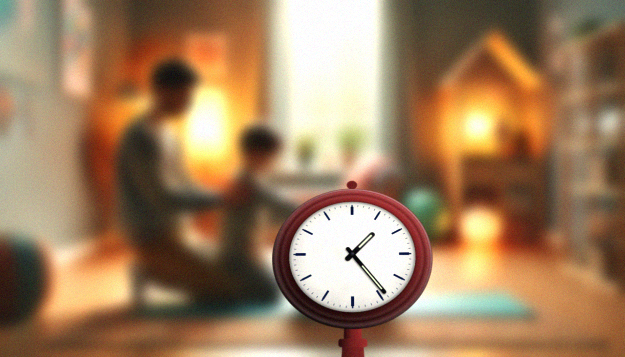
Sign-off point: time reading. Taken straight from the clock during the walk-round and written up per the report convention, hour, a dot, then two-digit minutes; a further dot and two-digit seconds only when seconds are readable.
1.24
